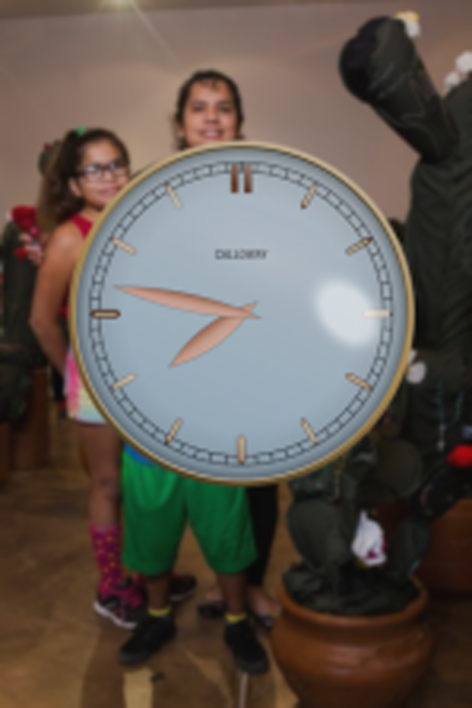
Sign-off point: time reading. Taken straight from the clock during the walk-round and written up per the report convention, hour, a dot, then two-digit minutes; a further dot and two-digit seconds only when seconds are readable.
7.47
